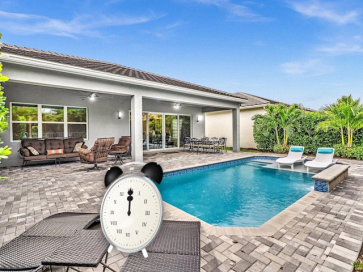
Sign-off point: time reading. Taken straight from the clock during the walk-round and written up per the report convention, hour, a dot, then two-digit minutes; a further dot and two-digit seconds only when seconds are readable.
12.00
